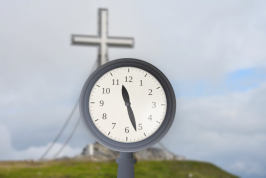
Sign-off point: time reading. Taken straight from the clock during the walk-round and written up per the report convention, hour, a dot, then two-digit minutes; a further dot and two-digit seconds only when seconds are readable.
11.27
